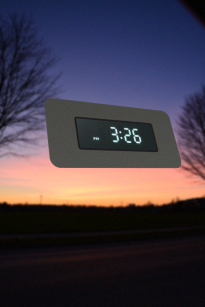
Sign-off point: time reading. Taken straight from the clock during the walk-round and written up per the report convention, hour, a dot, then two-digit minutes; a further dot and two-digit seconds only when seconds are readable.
3.26
